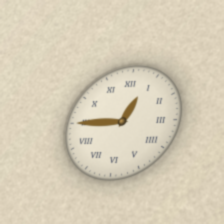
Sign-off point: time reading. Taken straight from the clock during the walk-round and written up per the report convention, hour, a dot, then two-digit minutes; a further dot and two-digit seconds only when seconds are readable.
12.45
